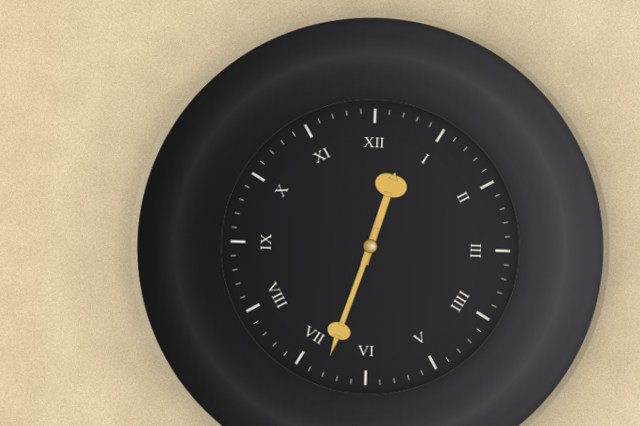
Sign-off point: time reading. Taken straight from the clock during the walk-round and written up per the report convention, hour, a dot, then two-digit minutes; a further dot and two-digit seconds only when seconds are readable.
12.33
